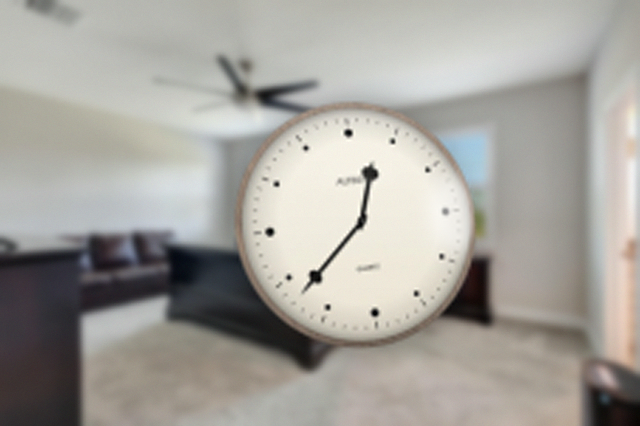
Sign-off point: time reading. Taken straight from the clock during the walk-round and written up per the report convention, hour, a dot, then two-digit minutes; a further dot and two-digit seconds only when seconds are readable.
12.38
